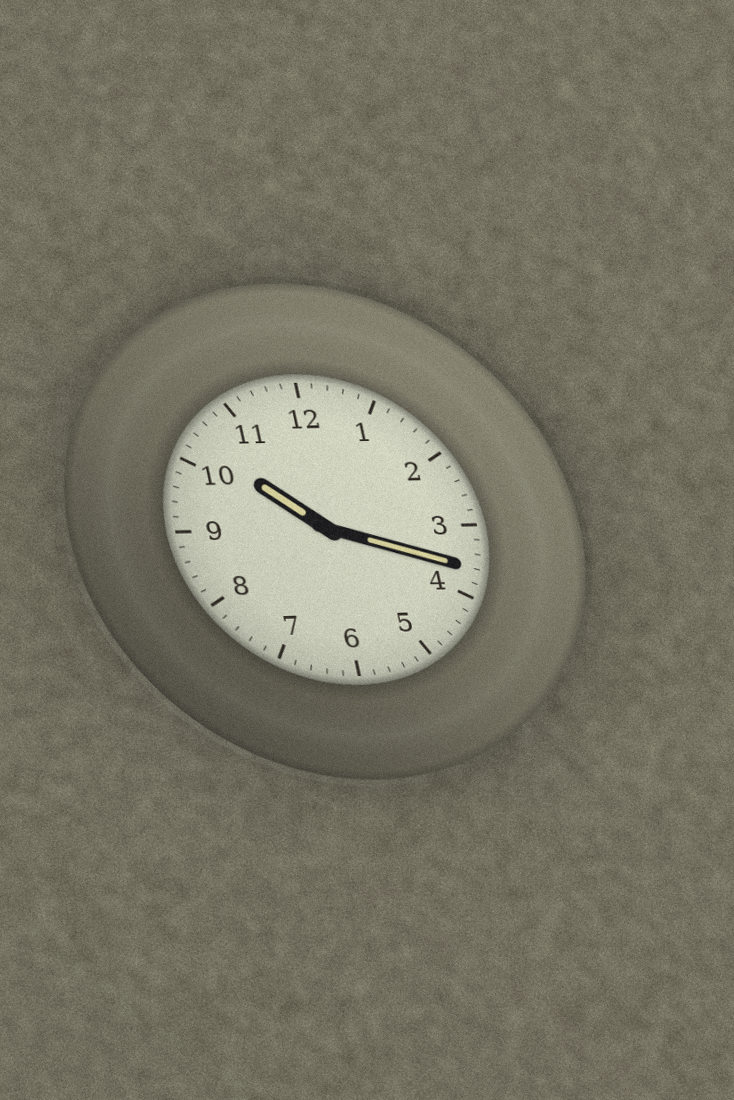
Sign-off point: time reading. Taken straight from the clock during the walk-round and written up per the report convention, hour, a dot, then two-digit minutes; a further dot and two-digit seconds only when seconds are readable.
10.18
